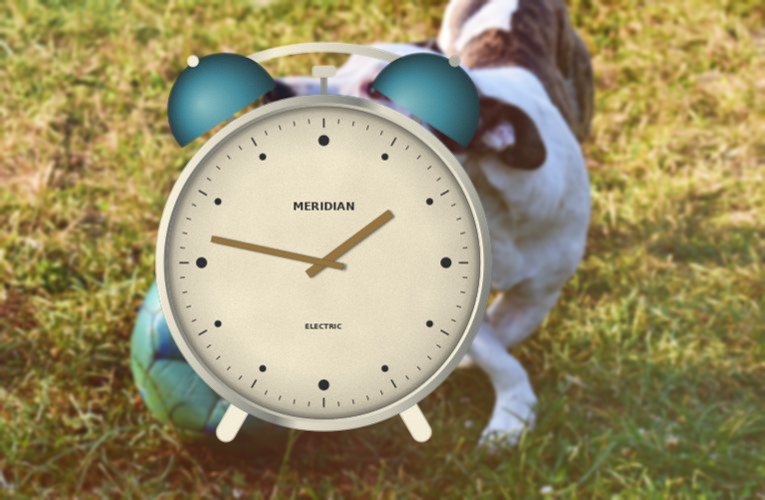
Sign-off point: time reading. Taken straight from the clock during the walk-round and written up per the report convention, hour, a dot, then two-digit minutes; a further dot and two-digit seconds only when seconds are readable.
1.47
